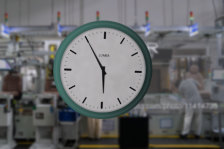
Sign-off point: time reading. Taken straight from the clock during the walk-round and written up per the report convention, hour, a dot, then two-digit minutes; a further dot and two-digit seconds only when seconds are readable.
5.55
